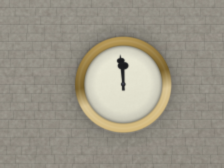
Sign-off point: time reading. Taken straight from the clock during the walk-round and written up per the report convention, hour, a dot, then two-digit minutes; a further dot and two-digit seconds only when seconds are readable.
11.59
